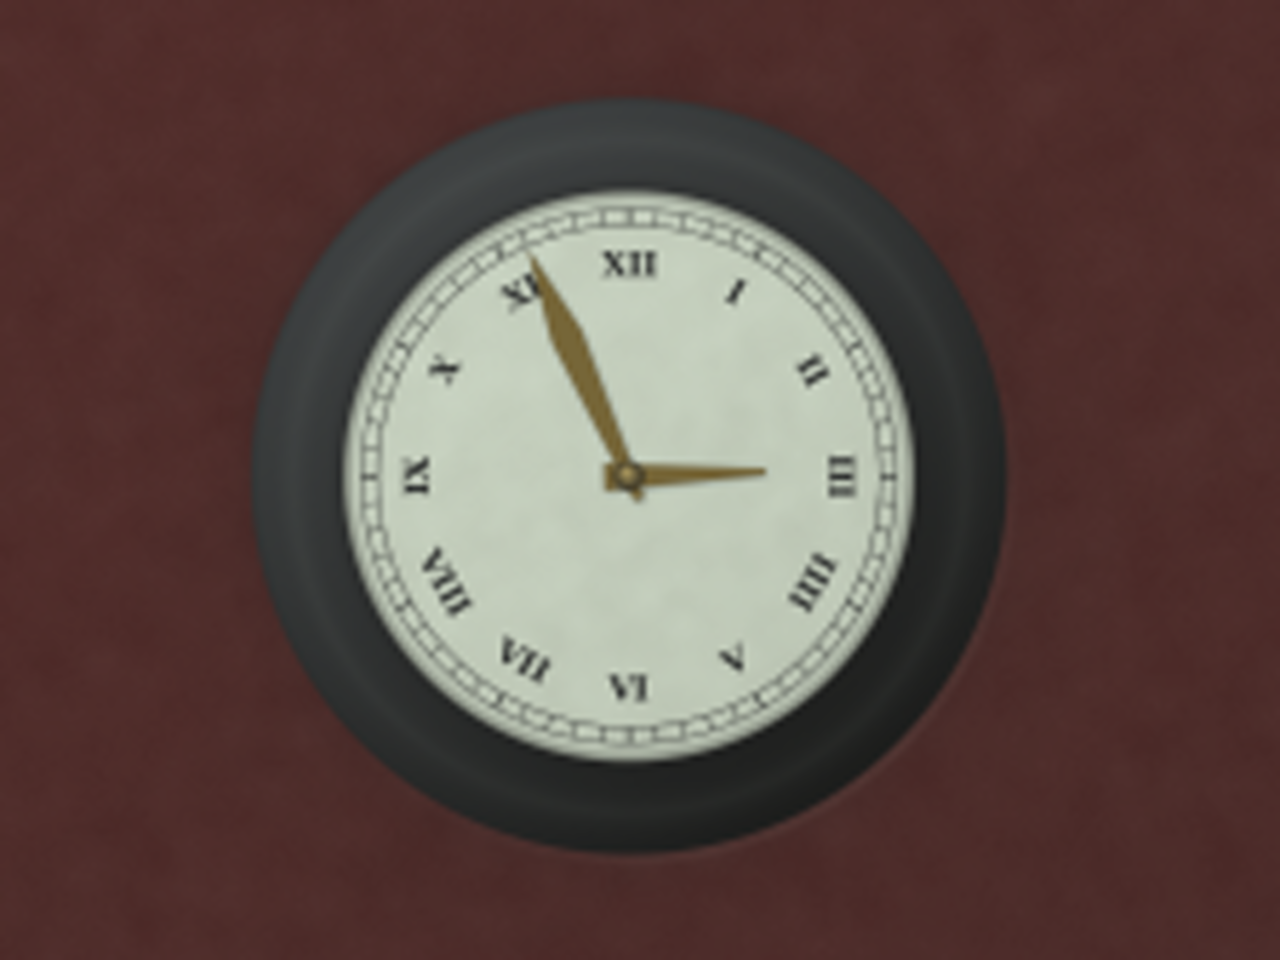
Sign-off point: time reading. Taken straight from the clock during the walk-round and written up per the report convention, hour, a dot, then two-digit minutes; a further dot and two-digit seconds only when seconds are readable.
2.56
